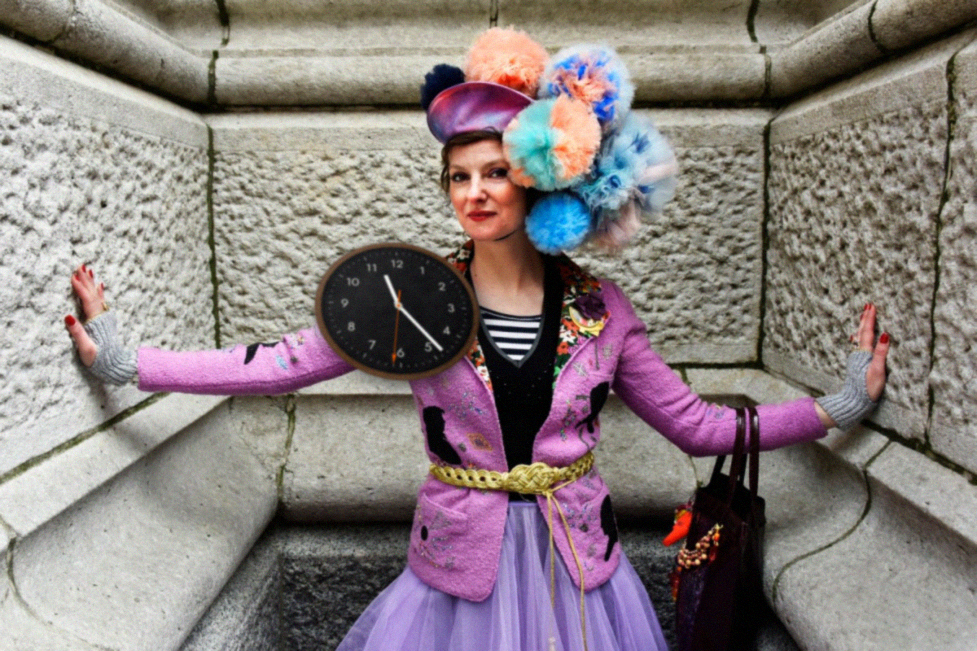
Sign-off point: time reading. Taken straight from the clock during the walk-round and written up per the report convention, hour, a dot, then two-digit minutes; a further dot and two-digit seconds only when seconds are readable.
11.23.31
